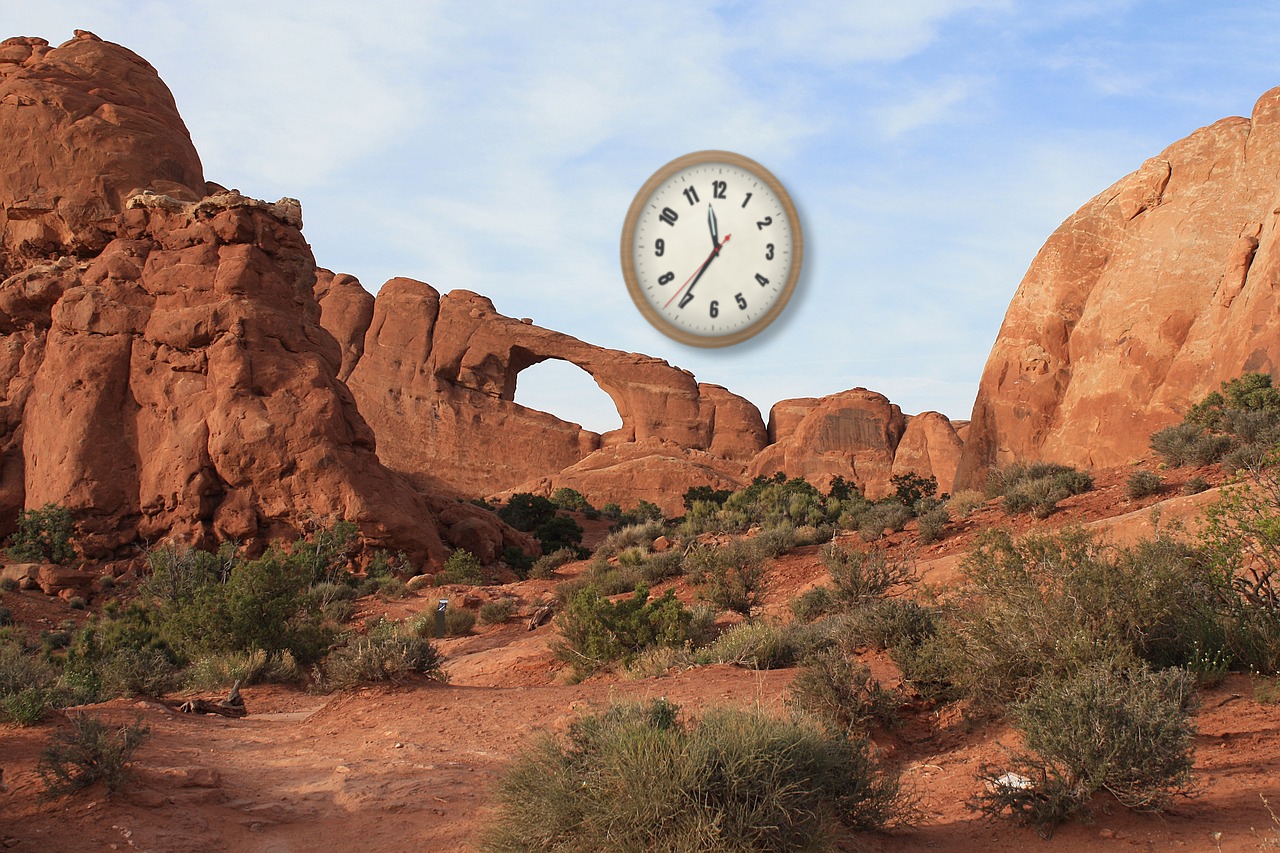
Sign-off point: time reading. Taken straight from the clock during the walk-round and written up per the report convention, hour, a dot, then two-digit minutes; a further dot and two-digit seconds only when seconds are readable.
11.35.37
